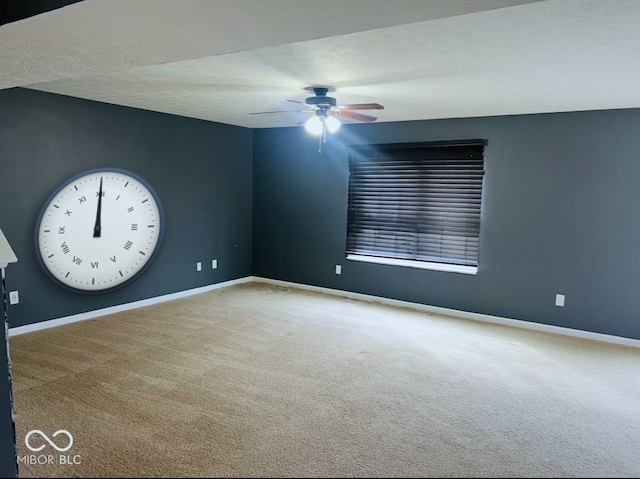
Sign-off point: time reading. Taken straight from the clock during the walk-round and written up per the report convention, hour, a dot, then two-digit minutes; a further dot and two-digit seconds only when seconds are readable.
12.00
